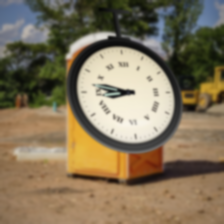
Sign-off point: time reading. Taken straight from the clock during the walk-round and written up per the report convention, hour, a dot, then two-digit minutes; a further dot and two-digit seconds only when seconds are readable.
8.47
